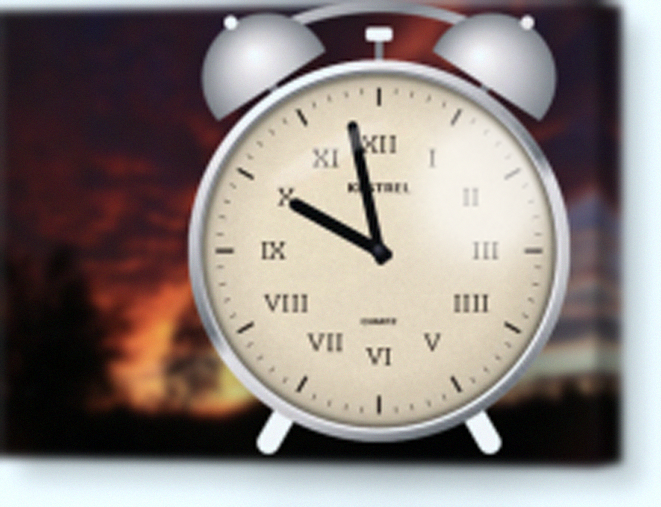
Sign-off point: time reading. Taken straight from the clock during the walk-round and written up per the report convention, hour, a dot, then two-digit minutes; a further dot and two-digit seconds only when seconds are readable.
9.58
